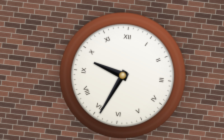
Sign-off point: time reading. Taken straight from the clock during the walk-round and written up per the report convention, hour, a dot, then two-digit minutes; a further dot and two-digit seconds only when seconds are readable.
9.34
